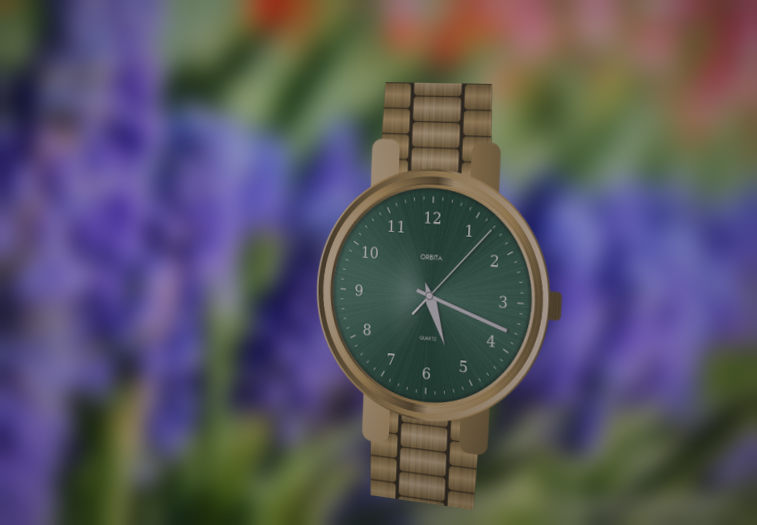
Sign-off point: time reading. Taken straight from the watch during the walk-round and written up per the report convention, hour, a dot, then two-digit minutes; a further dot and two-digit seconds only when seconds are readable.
5.18.07
